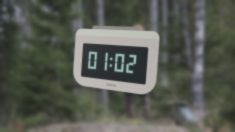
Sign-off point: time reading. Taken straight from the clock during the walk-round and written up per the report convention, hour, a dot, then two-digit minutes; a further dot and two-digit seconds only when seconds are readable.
1.02
